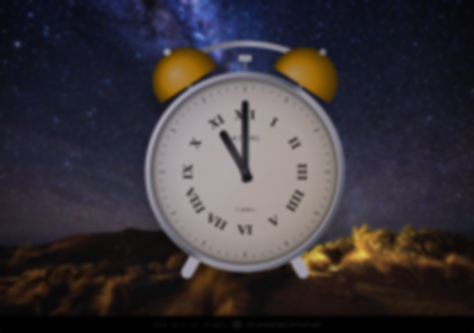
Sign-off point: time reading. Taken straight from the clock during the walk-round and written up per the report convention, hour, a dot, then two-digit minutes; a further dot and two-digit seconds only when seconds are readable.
11.00
